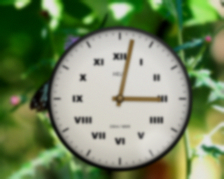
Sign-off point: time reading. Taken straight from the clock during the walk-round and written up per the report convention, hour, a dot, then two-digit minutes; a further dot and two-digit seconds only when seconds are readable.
3.02
